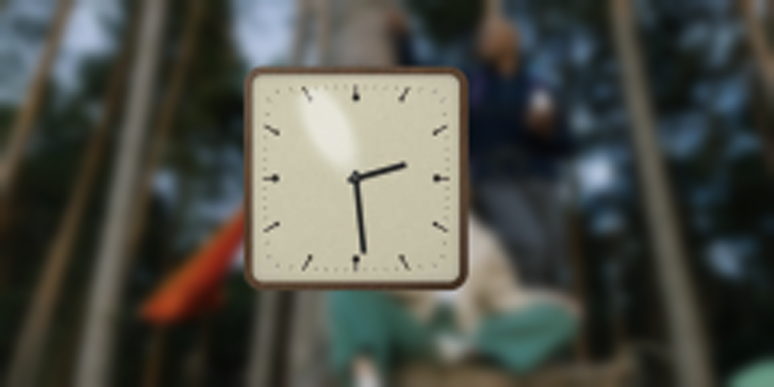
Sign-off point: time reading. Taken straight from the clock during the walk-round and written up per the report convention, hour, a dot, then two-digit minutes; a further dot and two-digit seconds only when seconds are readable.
2.29
